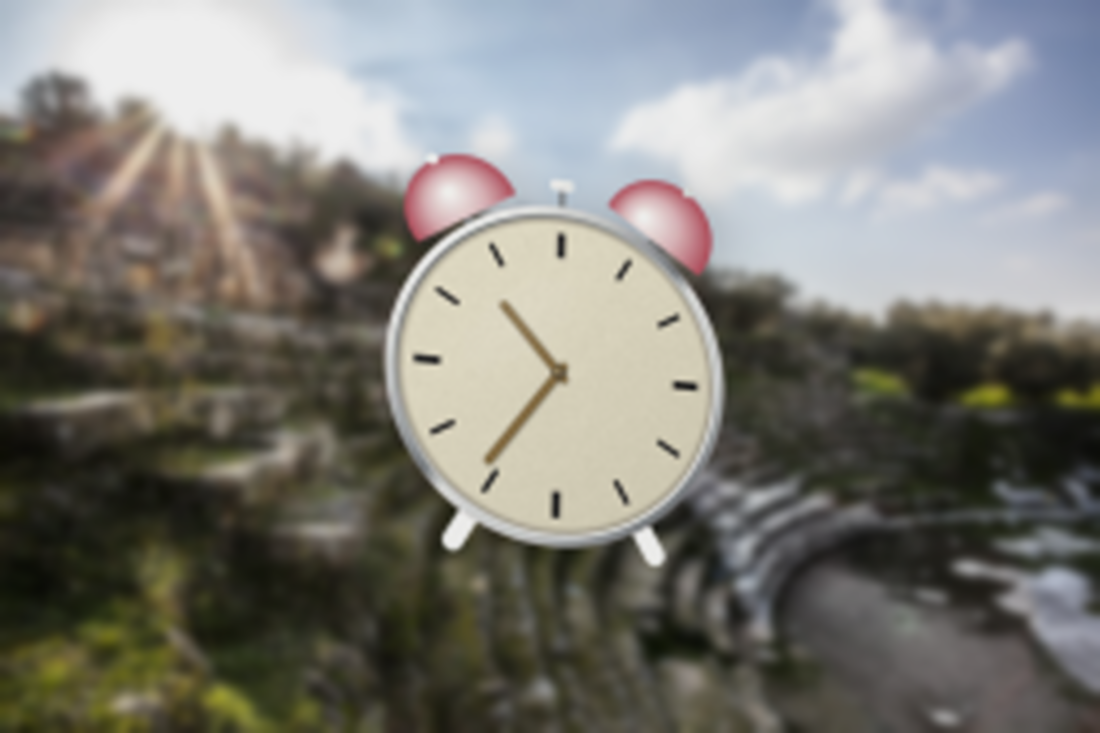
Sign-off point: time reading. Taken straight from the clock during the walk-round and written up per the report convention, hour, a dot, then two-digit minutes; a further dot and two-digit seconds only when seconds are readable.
10.36
